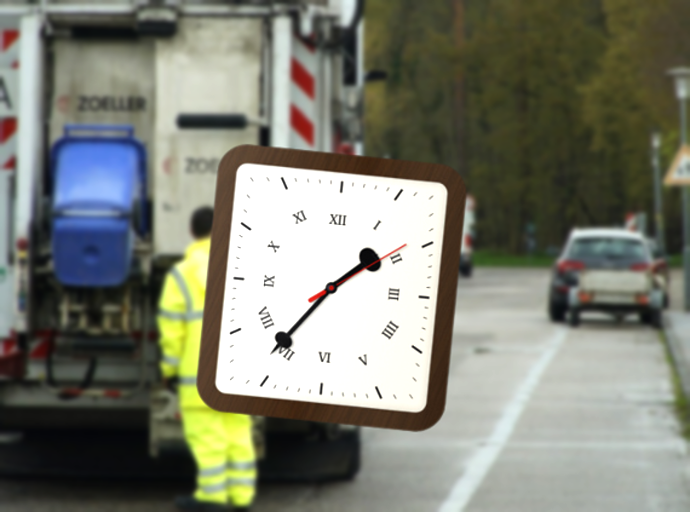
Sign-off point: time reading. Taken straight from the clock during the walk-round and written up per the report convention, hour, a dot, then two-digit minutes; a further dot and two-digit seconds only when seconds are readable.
1.36.09
